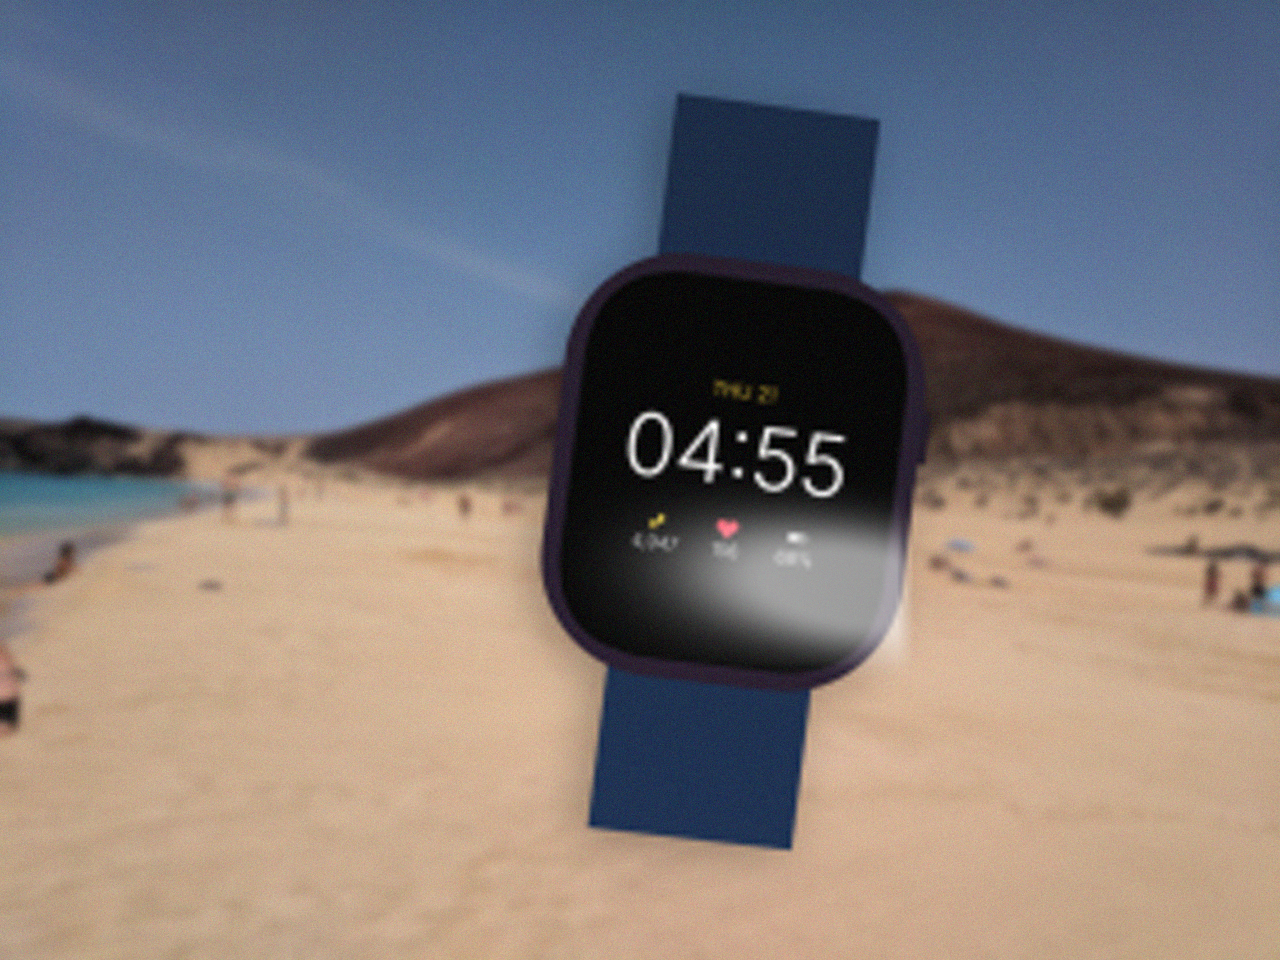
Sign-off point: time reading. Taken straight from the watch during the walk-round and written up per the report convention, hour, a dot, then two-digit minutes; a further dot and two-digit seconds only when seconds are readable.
4.55
